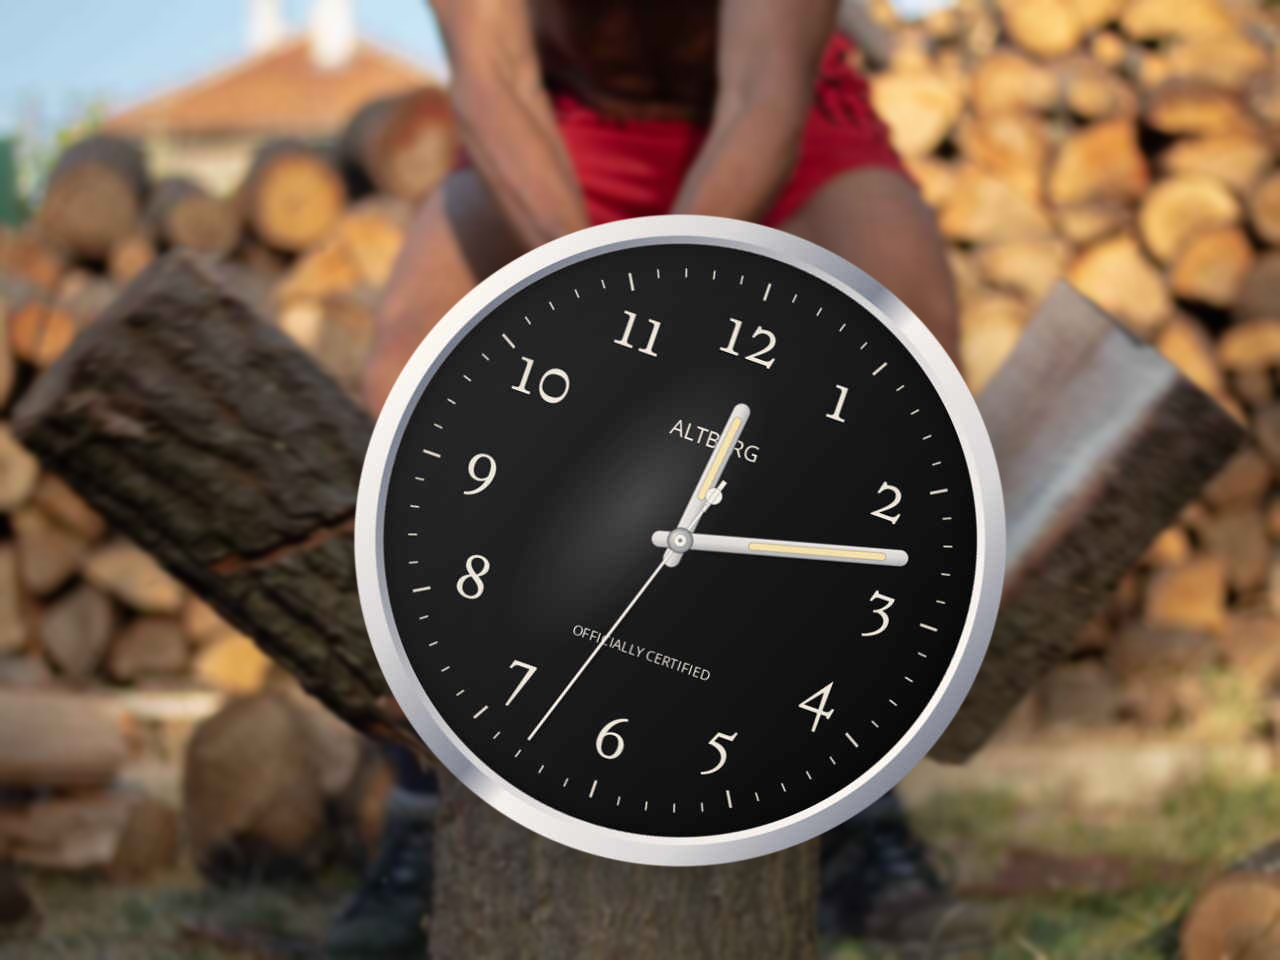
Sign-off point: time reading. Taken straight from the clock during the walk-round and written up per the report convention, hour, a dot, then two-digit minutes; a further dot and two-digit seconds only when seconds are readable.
12.12.33
